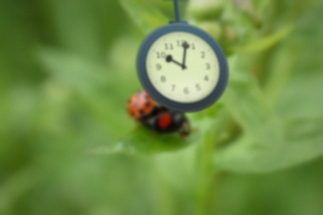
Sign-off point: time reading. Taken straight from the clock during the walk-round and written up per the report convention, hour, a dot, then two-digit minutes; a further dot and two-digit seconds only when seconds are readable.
10.02
